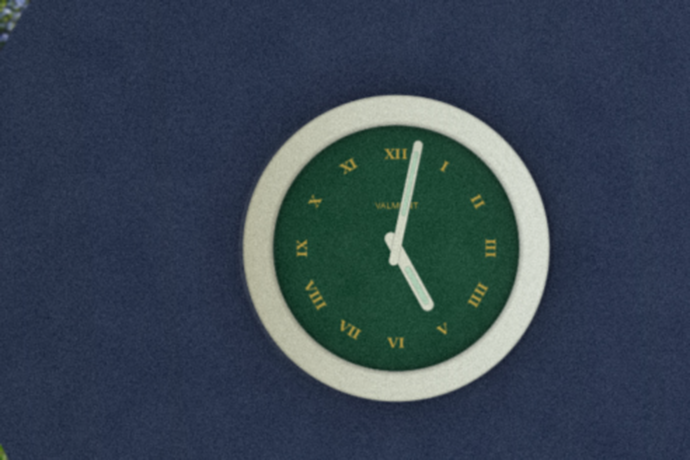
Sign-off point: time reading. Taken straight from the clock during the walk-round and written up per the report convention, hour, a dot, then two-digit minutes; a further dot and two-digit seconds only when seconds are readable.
5.02
